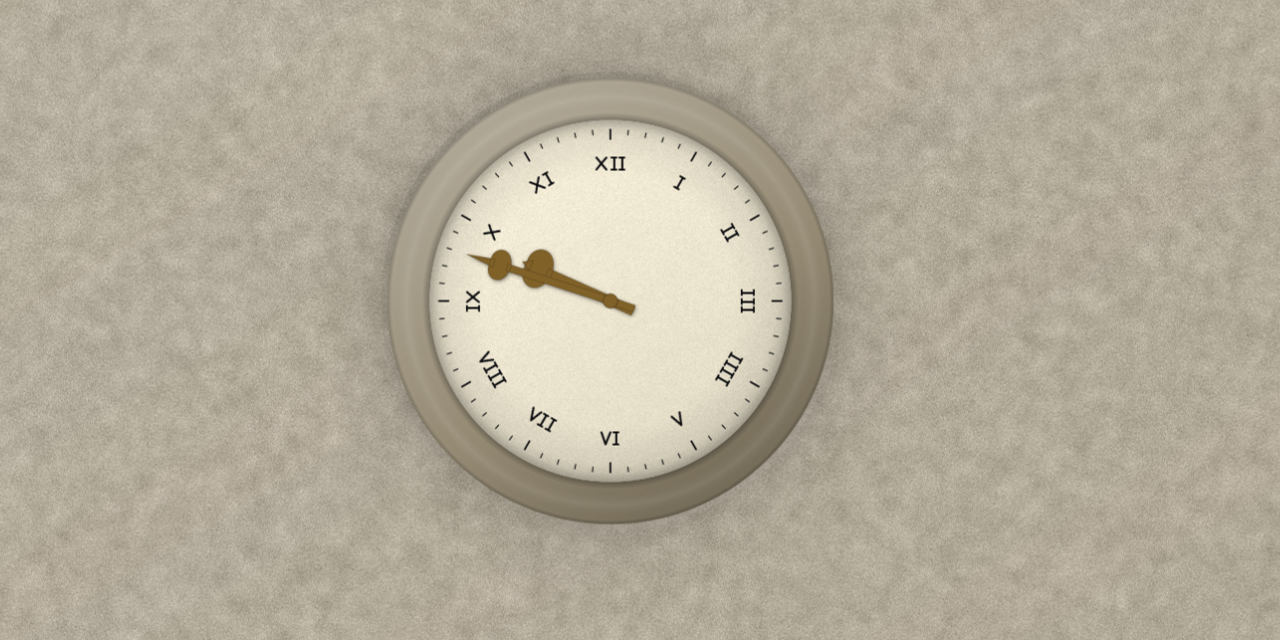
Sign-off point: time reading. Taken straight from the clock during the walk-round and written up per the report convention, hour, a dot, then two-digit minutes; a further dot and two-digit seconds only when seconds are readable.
9.48
